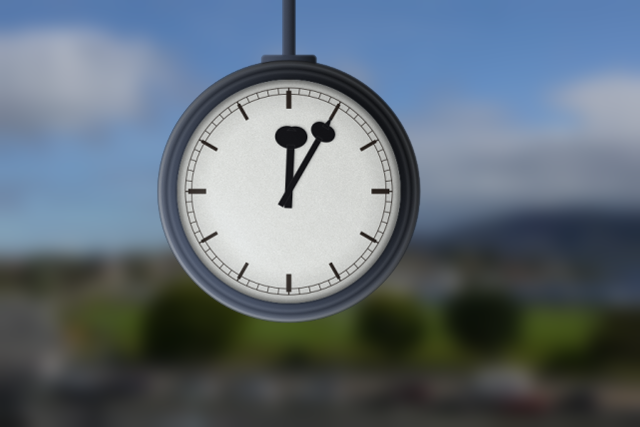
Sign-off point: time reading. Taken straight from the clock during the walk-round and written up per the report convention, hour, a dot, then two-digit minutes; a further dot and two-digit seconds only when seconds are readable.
12.05
